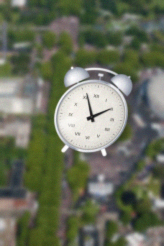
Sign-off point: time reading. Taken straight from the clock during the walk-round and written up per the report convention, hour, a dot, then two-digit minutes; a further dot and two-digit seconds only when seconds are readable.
1.56
